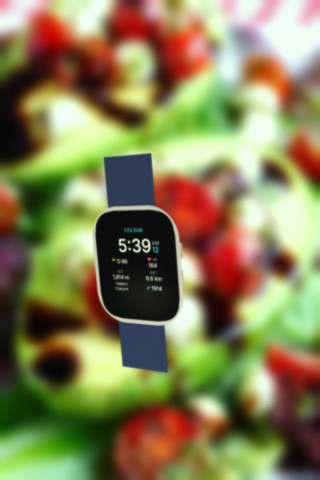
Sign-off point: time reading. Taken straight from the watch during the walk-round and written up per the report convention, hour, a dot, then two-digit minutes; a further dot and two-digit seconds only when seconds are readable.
5.39
